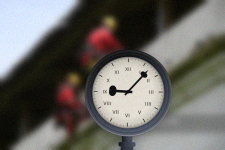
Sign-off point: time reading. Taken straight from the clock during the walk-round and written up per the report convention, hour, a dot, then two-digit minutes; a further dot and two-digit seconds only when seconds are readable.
9.07
